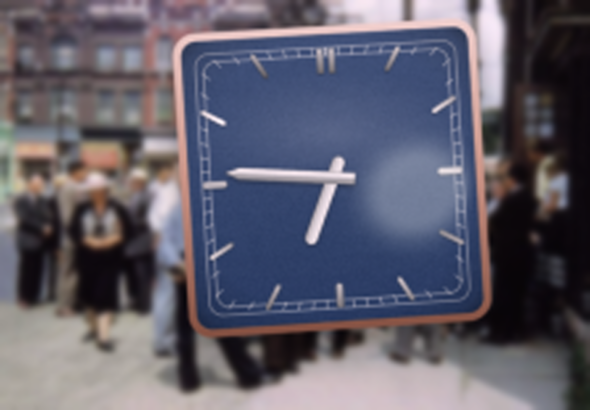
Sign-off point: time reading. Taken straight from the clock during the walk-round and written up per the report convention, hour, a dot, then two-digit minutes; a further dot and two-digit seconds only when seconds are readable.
6.46
